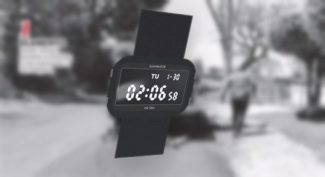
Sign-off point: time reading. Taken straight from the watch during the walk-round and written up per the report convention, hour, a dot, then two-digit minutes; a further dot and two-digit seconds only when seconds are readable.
2.06.58
